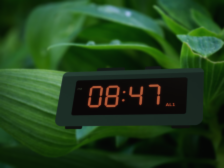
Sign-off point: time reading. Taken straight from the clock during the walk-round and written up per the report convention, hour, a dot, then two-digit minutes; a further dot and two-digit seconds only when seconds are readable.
8.47
